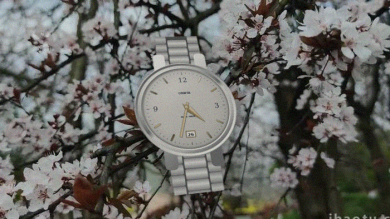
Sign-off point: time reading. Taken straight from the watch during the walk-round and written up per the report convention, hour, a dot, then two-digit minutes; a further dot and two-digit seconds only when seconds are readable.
4.33
